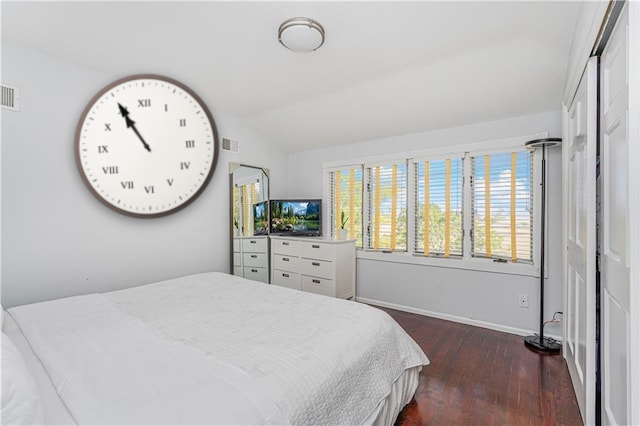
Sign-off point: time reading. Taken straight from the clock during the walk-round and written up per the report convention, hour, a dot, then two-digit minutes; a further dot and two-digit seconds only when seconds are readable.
10.55
